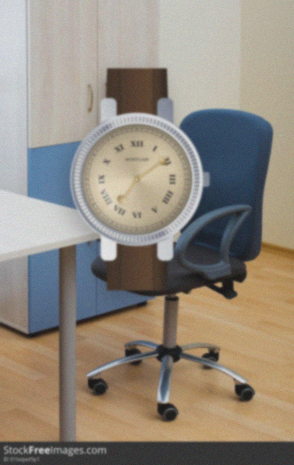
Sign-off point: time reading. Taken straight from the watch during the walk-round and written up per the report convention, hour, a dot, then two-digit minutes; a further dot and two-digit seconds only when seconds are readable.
7.09
